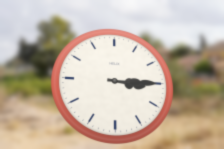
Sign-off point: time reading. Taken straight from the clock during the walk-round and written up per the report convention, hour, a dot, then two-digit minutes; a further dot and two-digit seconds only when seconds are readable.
3.15
